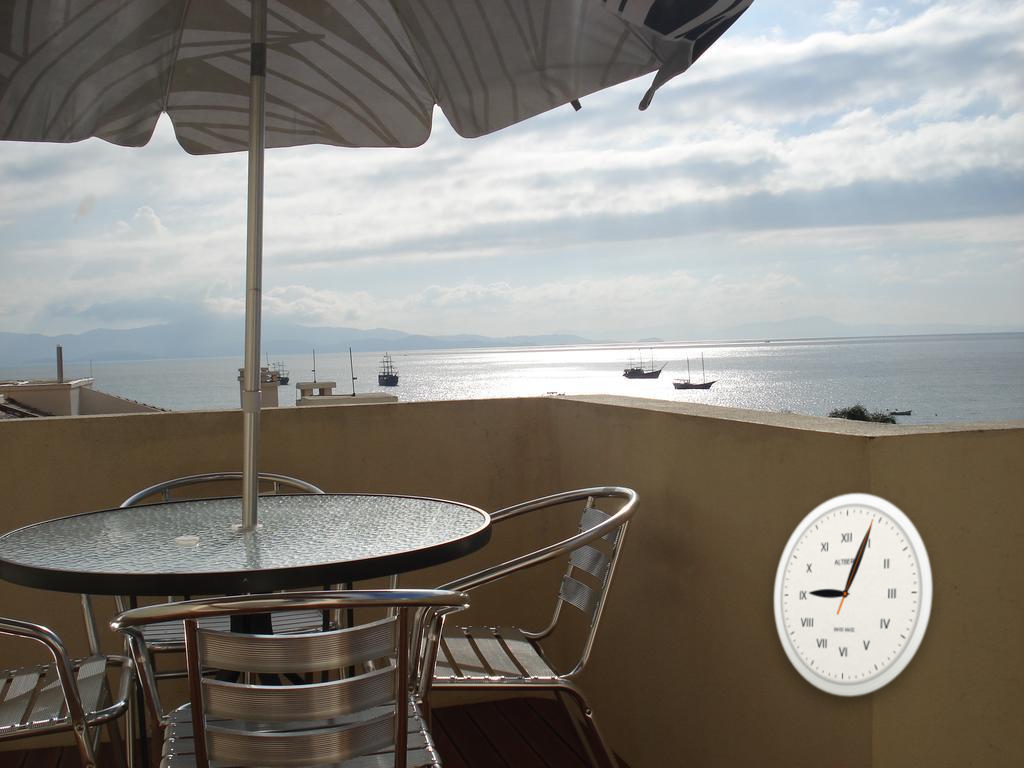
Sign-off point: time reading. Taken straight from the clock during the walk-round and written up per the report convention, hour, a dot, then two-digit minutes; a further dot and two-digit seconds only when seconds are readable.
9.04.04
